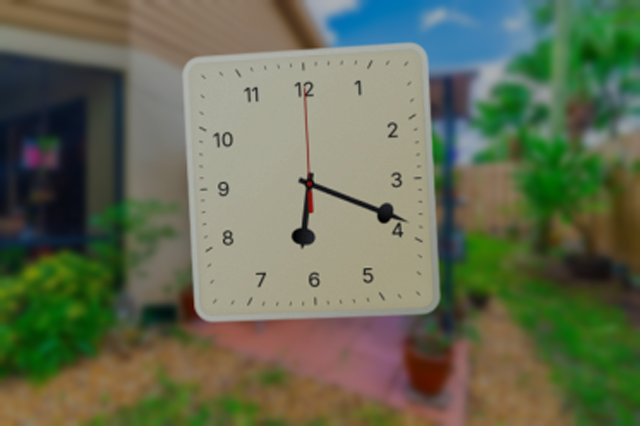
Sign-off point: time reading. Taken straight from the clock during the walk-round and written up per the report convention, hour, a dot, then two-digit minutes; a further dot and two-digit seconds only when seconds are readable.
6.19.00
